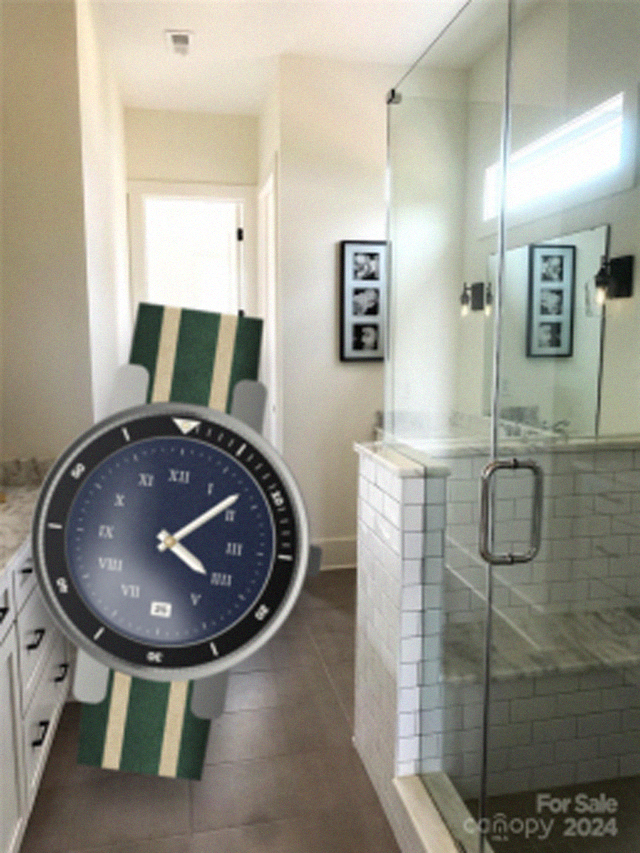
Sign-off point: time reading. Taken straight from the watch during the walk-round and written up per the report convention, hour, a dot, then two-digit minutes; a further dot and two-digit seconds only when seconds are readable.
4.08
